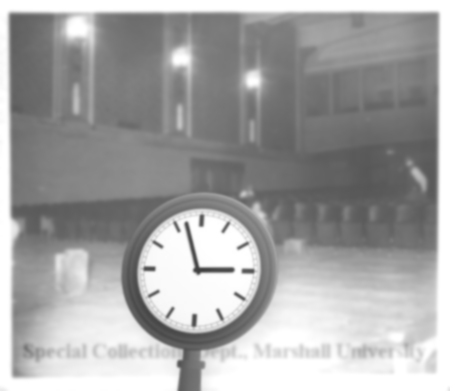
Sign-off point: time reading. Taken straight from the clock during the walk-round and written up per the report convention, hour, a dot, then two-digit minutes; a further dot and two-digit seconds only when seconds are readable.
2.57
